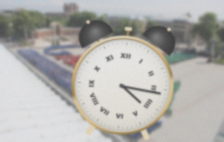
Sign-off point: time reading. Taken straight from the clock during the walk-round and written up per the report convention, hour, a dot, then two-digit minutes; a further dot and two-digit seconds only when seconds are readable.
4.16
